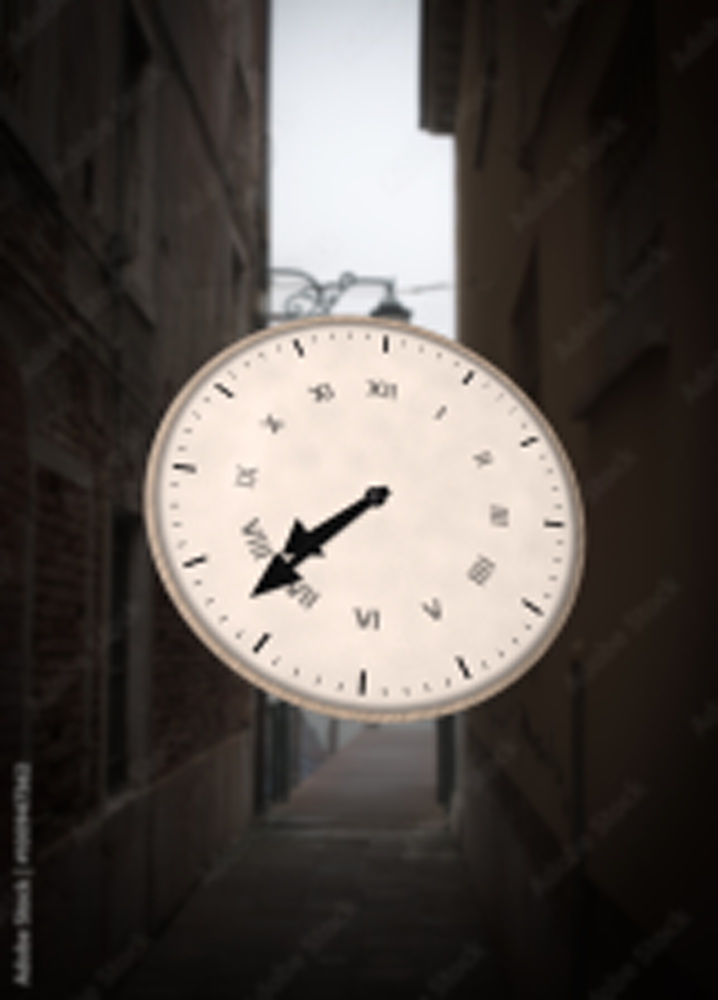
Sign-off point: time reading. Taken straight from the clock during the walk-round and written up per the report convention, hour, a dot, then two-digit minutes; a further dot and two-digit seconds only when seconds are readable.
7.37
